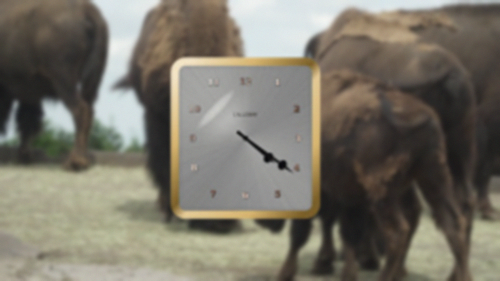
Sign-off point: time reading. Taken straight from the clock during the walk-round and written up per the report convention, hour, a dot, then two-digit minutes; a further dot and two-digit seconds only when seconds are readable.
4.21
